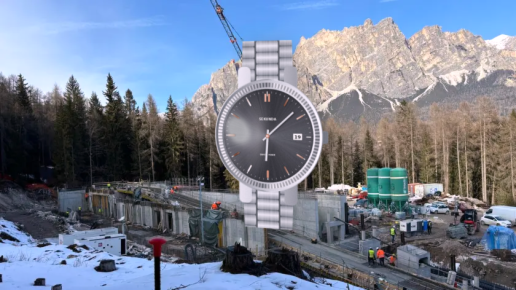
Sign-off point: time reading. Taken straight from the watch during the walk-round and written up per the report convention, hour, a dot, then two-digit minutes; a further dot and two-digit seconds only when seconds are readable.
6.08
